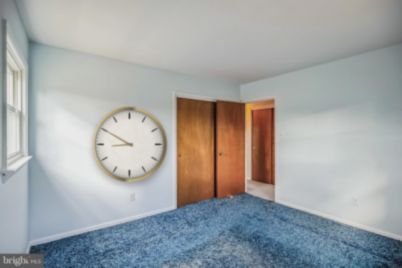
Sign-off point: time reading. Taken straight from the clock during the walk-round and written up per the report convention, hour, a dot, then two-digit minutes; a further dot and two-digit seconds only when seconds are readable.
8.50
